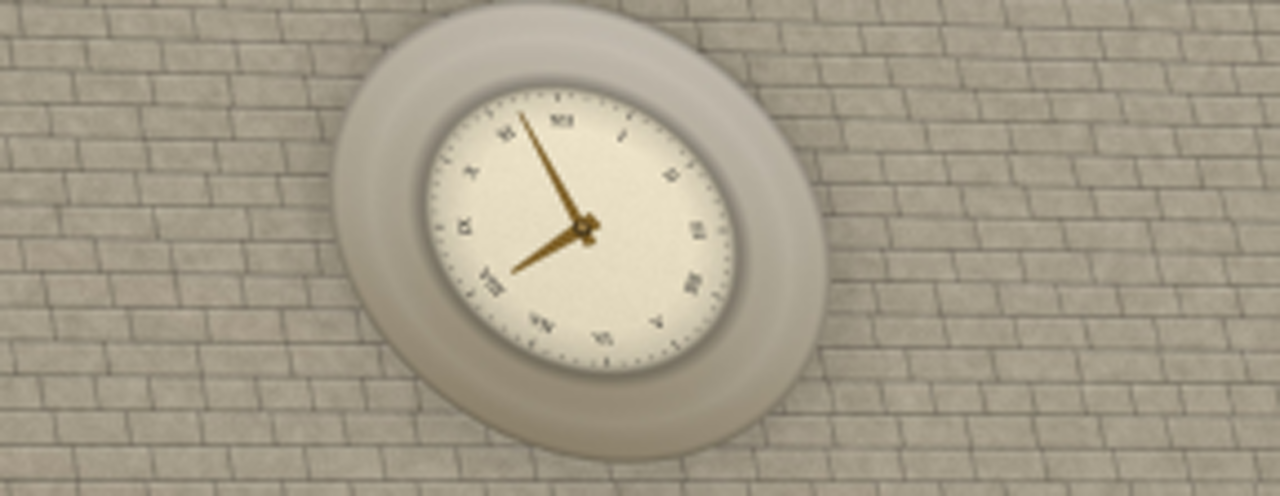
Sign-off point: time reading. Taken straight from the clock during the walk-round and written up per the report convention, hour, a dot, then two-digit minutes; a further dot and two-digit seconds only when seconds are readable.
7.57
